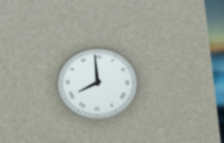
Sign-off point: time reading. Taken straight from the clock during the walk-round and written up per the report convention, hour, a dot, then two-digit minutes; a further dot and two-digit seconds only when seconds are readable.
7.59
